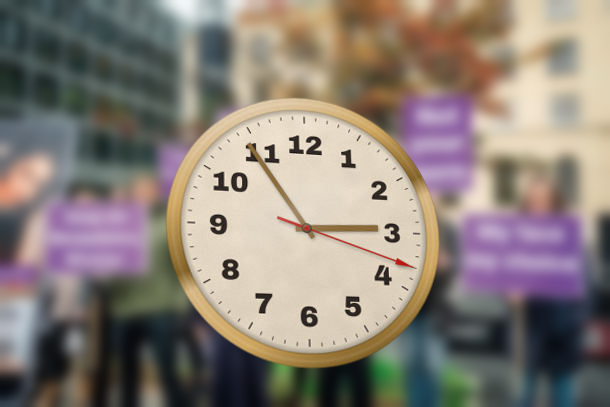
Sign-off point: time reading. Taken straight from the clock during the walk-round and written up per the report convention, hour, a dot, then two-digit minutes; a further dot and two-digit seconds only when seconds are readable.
2.54.18
